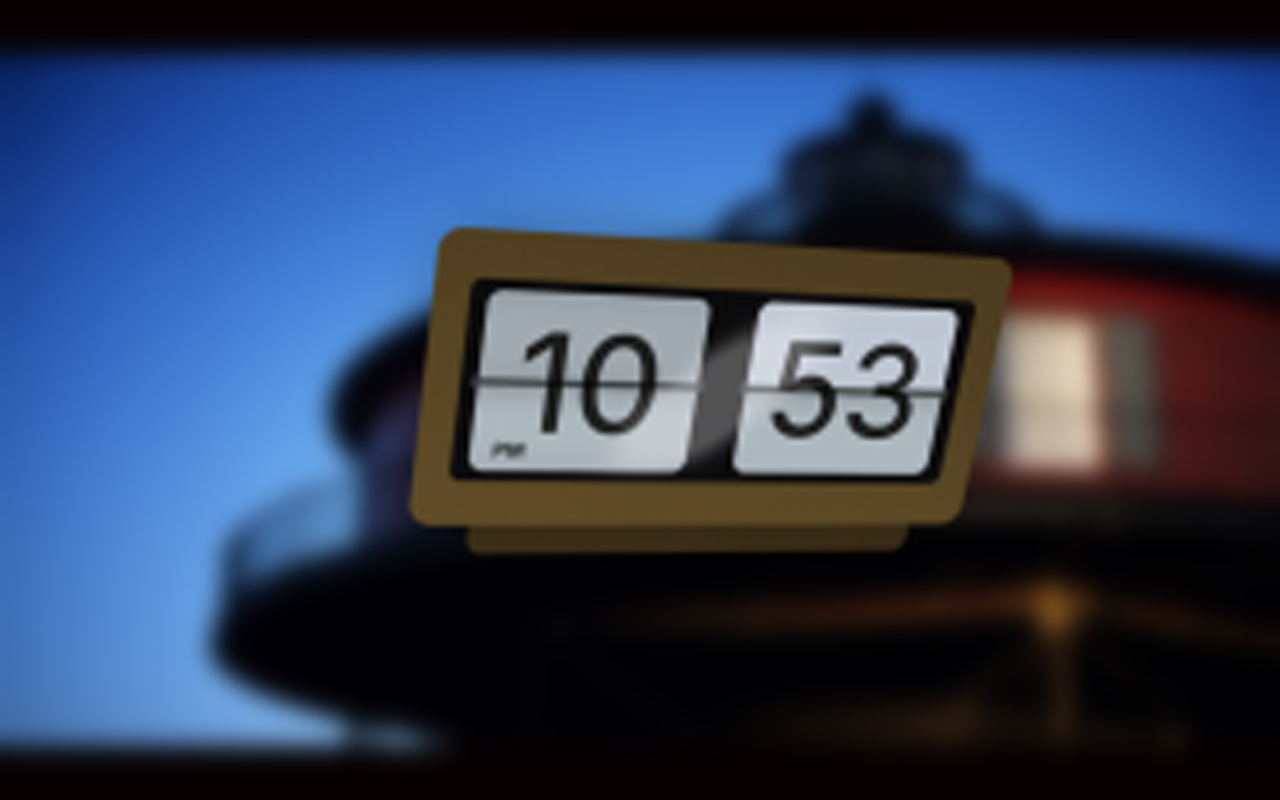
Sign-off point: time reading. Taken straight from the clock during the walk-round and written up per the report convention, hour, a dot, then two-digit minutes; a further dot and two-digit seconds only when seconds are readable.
10.53
